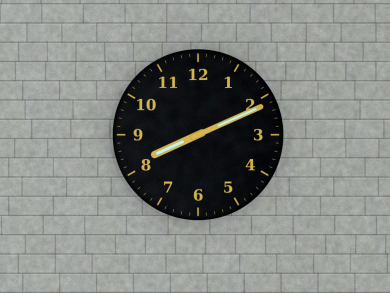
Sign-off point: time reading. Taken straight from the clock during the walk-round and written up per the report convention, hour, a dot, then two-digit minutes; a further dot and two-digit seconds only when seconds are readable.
8.11
